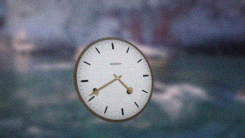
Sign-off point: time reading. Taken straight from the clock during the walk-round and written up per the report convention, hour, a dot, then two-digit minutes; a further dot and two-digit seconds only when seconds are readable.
4.41
